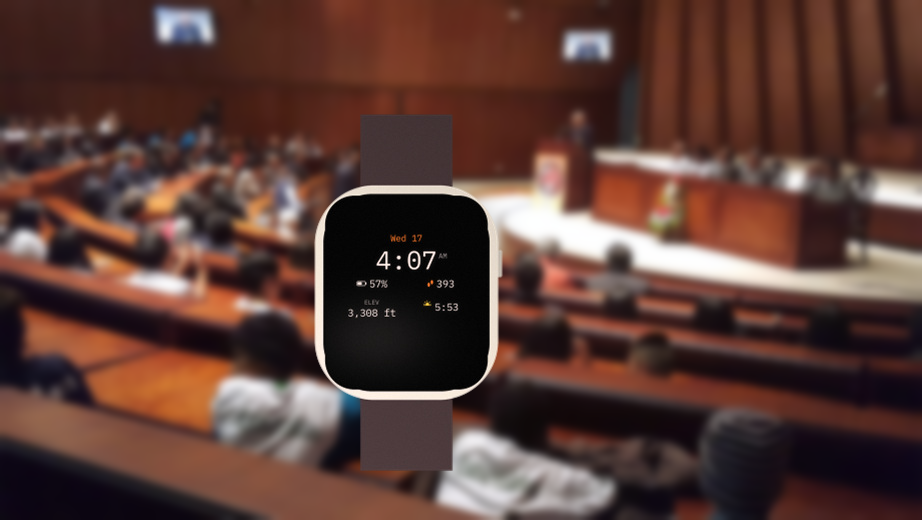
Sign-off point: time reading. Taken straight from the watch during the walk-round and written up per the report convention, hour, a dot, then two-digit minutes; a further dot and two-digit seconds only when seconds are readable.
4.07
